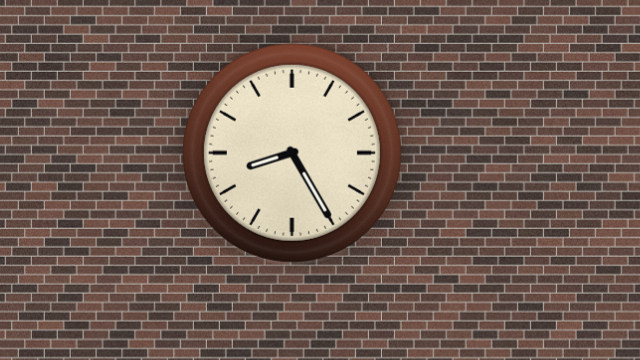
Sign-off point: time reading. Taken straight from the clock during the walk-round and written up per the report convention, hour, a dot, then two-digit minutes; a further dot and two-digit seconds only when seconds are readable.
8.25
